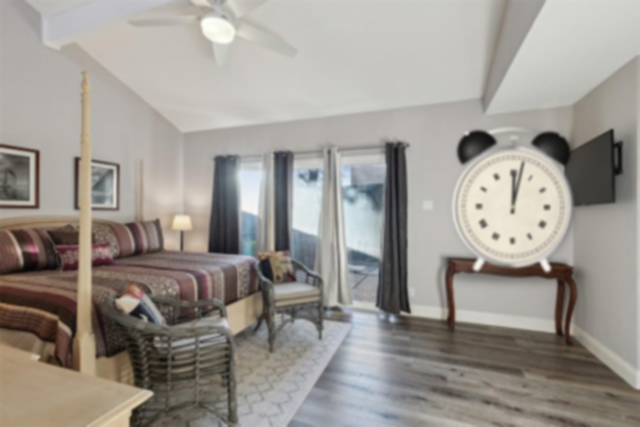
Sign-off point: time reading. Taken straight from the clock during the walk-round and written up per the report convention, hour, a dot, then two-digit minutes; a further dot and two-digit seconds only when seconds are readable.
12.02
